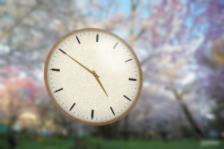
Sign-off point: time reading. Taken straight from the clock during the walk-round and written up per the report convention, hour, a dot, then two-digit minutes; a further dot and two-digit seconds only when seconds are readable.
4.50
